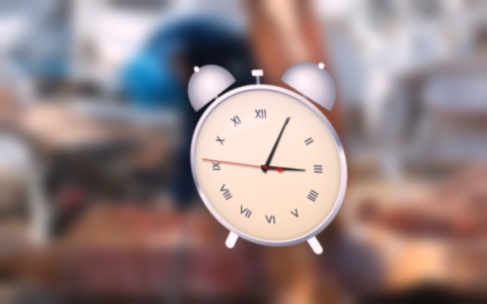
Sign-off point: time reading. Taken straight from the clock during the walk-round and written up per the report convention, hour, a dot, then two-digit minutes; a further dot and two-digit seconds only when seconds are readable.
3.04.46
